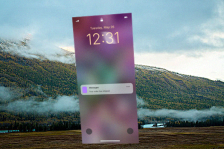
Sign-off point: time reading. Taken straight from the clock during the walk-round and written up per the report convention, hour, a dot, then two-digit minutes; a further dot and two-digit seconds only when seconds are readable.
12.31
